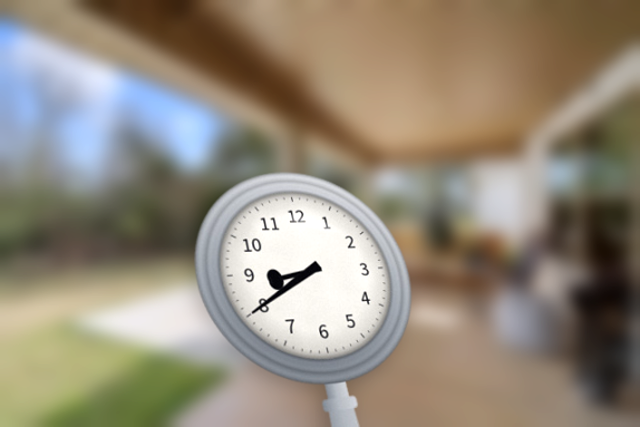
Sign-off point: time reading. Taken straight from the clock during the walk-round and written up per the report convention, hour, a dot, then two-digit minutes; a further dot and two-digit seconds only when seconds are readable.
8.40
